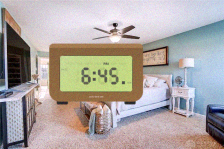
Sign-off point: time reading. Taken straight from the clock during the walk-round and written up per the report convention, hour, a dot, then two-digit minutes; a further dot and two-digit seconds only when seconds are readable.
6.45
